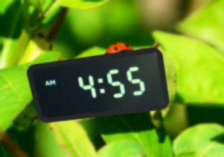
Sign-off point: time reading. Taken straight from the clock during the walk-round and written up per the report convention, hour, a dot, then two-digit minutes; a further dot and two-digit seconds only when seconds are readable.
4.55
